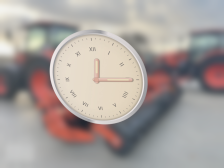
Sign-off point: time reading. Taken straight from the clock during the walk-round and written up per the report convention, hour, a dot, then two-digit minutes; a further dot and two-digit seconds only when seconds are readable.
12.15
